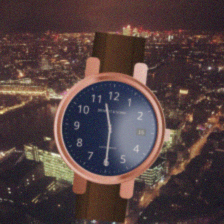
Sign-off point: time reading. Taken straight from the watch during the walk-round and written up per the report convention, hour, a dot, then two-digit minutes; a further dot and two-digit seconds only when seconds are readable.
11.30
